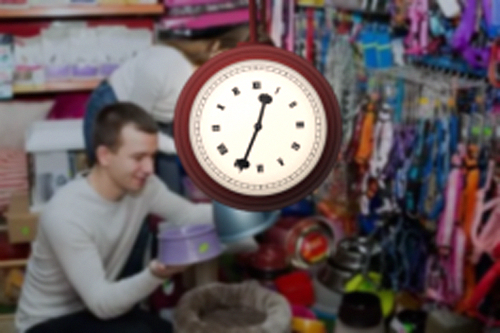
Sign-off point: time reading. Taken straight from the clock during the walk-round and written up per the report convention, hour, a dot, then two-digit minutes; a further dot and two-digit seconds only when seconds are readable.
12.34
